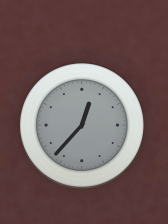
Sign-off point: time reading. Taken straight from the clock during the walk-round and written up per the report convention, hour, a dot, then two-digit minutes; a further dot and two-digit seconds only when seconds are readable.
12.37
